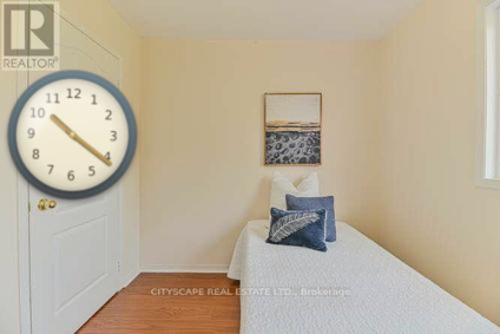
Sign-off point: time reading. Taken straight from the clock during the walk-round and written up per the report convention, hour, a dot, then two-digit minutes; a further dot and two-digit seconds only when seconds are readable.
10.21
